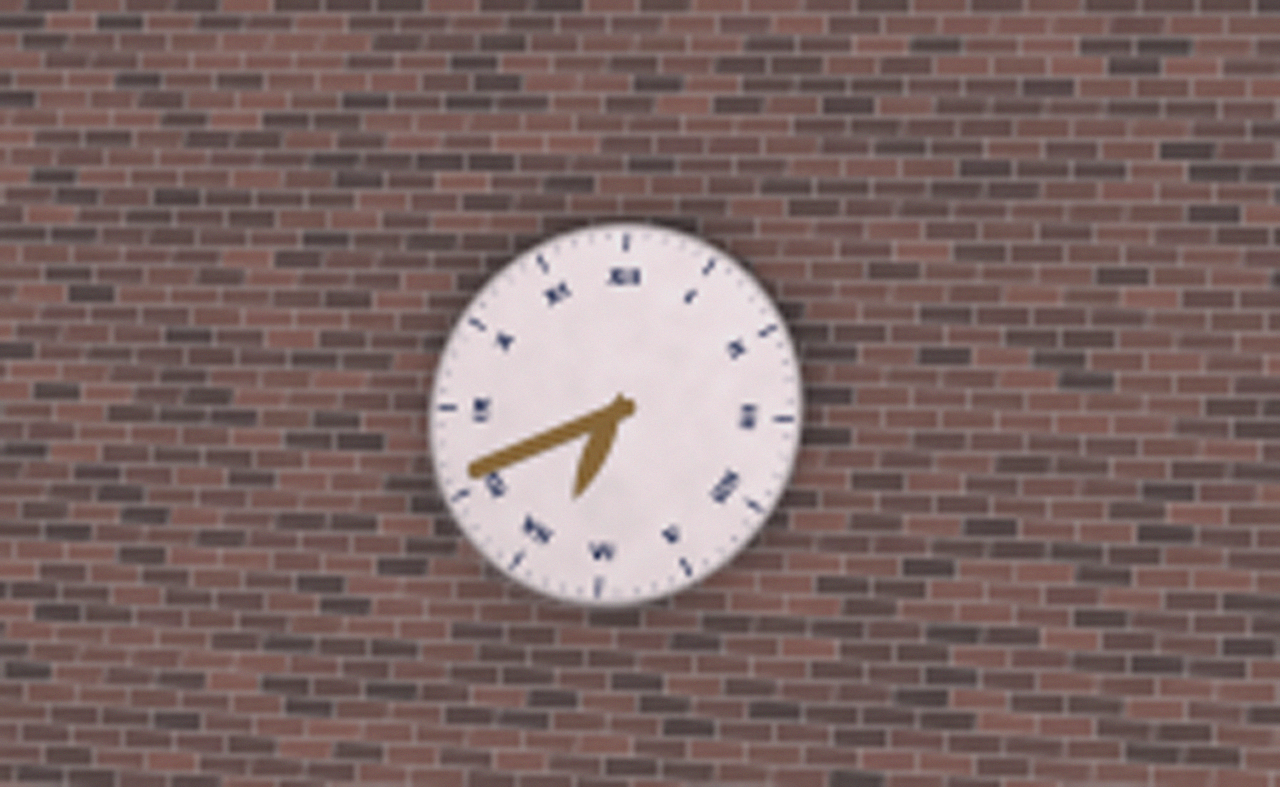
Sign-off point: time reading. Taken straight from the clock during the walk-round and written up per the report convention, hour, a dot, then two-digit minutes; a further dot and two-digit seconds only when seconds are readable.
6.41
